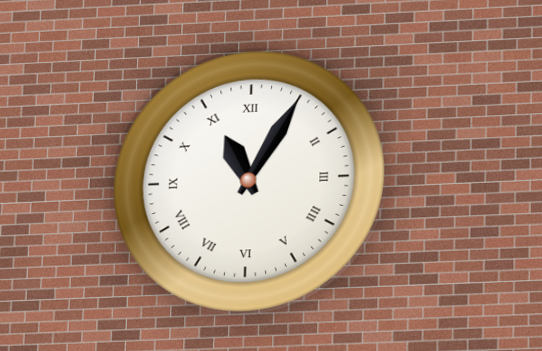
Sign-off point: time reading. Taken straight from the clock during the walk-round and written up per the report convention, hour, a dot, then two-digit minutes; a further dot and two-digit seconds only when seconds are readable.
11.05
